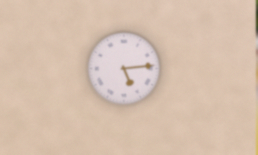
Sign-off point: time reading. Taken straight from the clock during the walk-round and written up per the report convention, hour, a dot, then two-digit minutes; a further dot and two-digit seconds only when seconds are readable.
5.14
